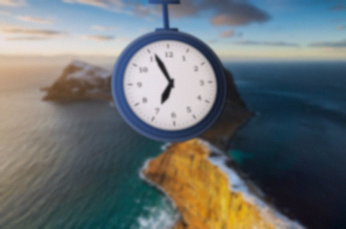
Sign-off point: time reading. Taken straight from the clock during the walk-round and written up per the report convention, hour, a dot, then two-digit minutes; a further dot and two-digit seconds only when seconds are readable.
6.56
